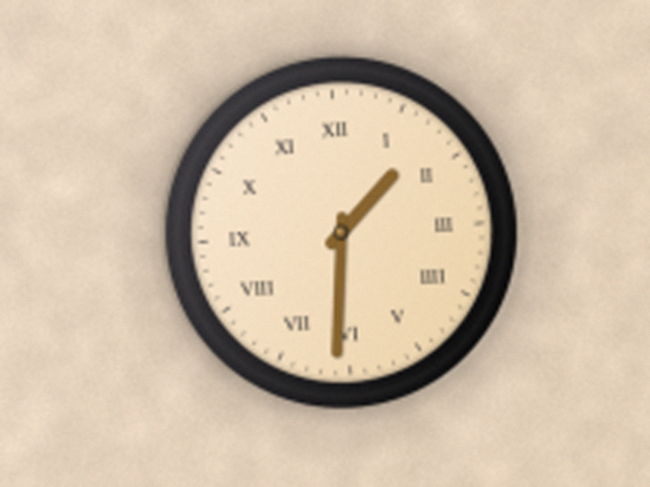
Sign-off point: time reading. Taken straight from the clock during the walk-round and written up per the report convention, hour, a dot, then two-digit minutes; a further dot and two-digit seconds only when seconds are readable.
1.31
